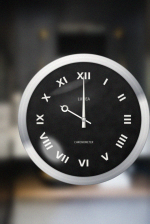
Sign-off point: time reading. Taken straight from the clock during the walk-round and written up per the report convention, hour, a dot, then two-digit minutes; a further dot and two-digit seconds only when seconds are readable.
10.00
